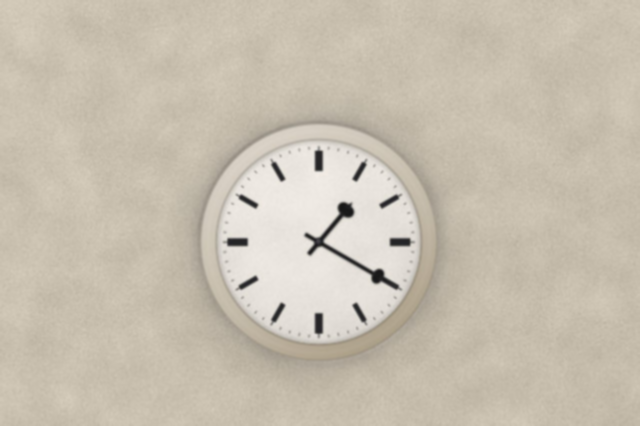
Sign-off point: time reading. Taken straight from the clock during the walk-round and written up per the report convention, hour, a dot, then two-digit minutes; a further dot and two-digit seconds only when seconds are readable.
1.20
